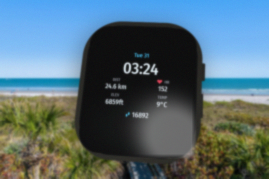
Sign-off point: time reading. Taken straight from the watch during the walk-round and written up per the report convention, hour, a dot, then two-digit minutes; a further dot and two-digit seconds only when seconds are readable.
3.24
